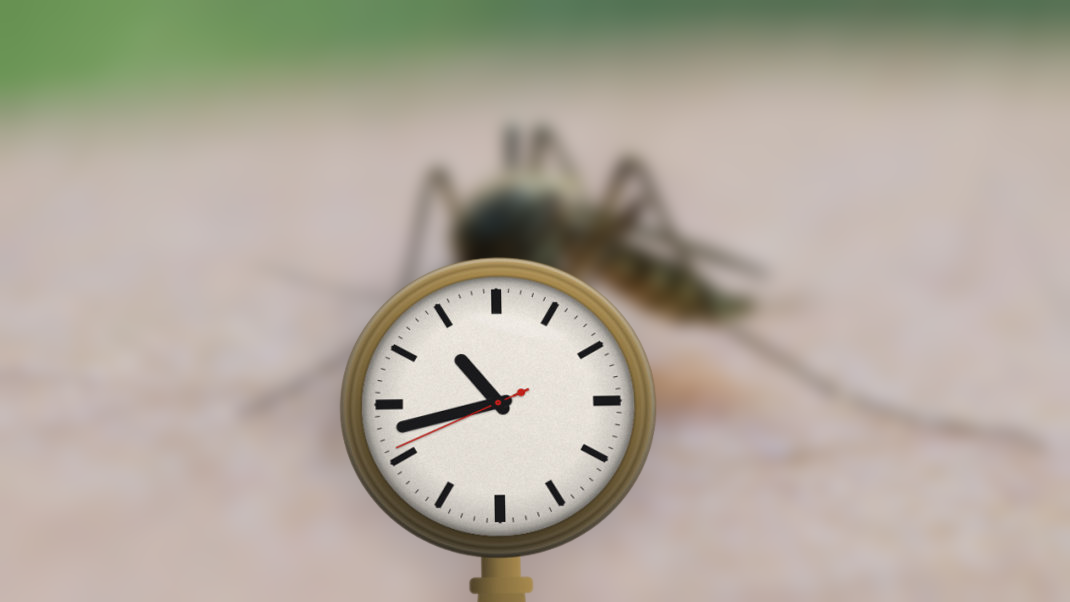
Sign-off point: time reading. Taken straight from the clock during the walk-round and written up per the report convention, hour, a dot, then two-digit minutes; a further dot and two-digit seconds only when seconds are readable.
10.42.41
